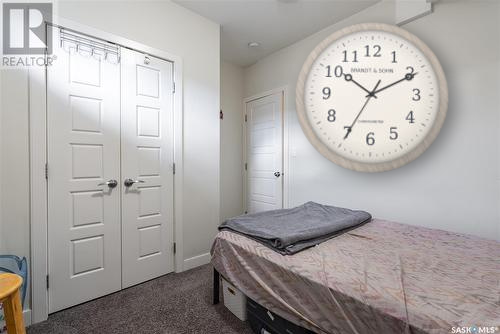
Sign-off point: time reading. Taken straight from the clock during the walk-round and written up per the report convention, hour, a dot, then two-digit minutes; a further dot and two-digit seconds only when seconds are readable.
10.10.35
